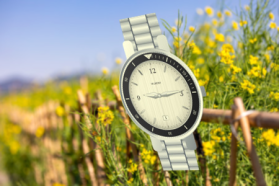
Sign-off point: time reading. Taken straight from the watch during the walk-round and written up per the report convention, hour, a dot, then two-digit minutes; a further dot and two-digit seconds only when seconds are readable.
9.14
